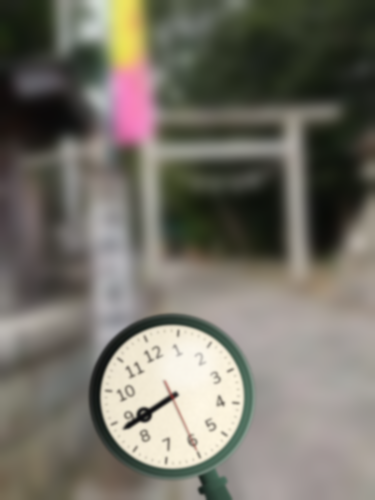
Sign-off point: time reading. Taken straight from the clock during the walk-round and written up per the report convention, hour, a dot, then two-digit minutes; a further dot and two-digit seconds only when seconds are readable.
8.43.30
